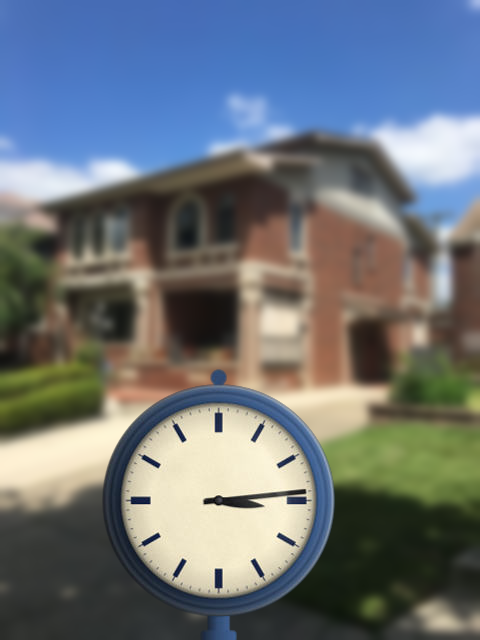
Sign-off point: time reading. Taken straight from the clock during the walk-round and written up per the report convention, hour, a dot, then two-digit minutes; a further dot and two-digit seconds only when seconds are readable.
3.14
